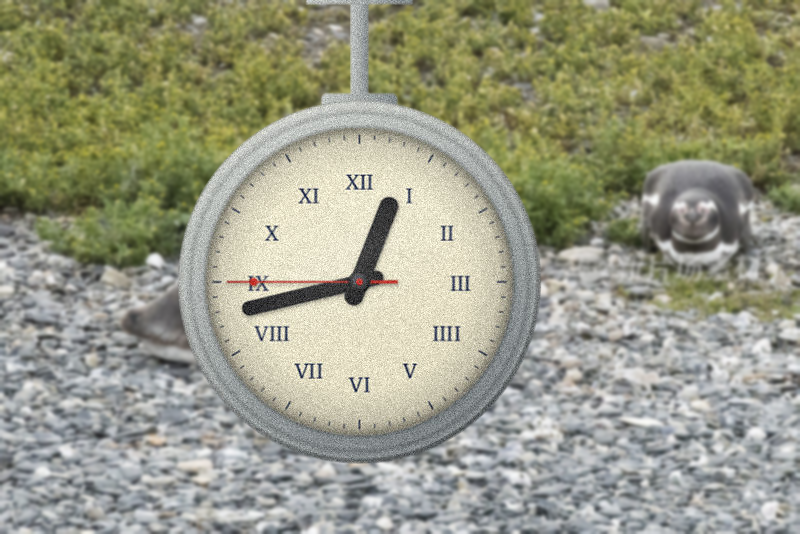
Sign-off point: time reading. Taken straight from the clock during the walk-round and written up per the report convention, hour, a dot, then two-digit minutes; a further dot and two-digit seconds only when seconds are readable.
12.42.45
